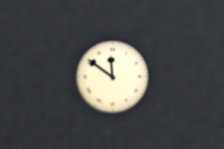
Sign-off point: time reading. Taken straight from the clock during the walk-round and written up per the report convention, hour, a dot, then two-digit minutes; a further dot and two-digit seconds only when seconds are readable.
11.51
